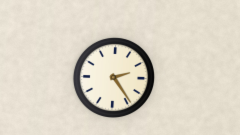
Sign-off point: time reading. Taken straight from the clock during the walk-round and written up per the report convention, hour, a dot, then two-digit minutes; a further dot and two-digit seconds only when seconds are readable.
2.24
